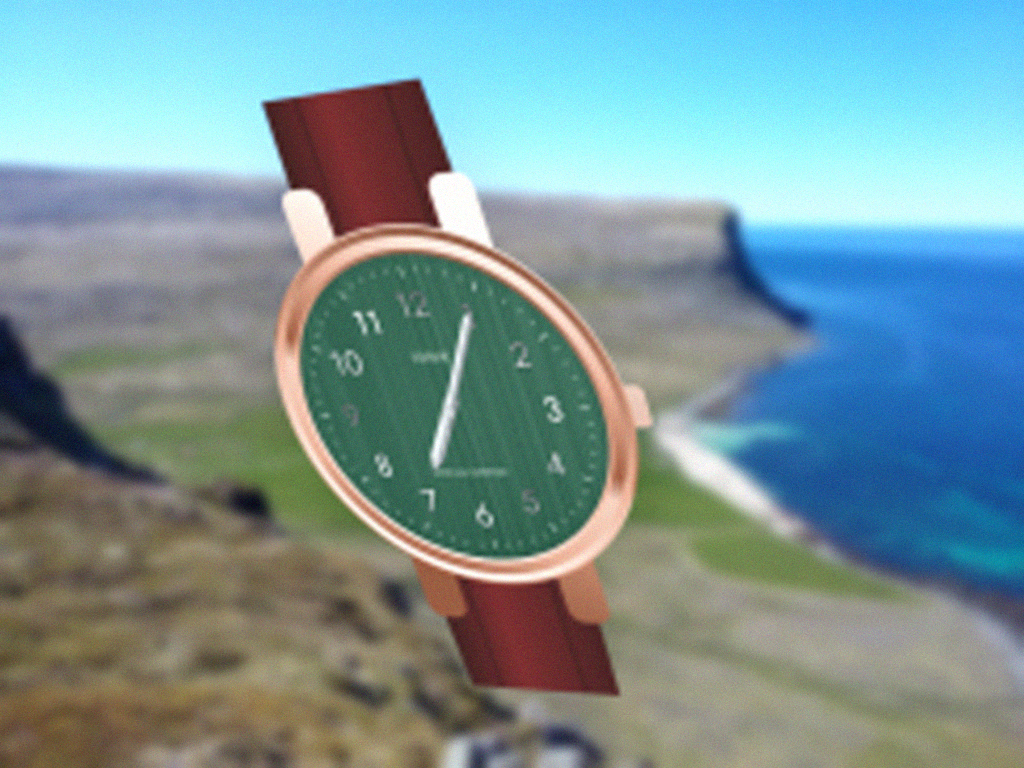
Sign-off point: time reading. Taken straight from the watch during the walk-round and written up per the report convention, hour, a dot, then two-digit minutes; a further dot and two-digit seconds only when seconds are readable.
7.05
